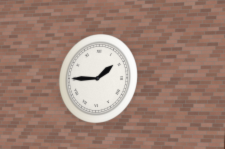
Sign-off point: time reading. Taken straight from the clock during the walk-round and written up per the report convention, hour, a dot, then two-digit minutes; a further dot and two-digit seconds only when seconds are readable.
1.45
